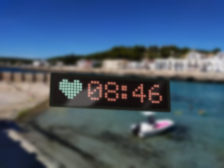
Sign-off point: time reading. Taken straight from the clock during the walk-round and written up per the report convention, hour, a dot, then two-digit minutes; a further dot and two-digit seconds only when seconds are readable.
8.46
